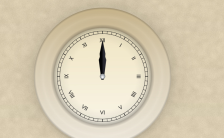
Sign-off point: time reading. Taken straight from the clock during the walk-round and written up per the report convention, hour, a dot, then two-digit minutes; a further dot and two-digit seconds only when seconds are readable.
12.00
